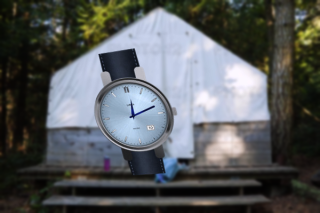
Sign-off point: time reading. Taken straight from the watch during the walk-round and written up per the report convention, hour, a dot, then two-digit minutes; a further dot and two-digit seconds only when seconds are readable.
12.12
